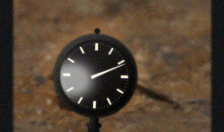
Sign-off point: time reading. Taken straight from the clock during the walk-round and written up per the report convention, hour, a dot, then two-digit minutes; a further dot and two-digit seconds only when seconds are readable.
2.11
